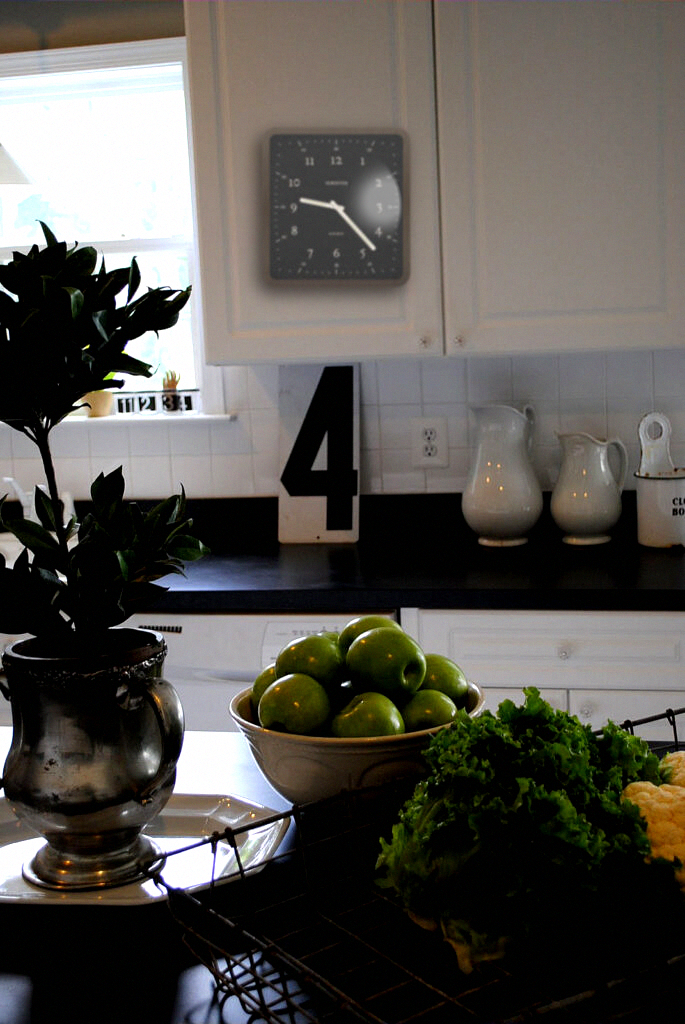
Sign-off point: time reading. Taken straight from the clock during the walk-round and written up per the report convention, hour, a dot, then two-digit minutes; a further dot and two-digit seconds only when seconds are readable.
9.23
